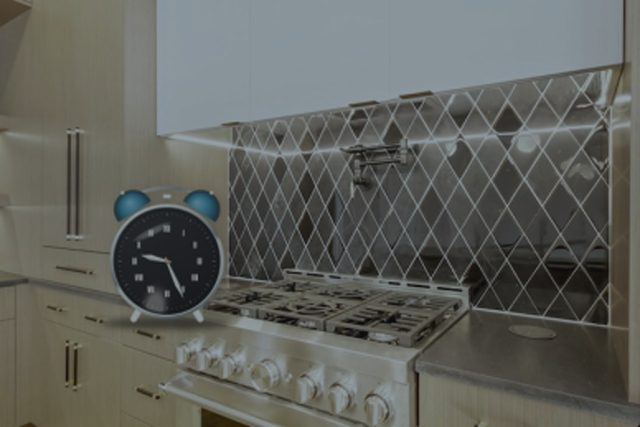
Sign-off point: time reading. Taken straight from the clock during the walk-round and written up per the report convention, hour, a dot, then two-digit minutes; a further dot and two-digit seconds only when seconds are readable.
9.26
